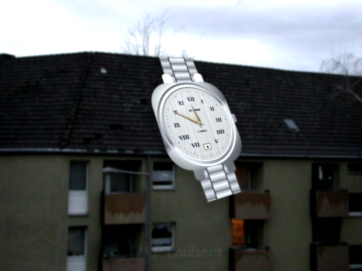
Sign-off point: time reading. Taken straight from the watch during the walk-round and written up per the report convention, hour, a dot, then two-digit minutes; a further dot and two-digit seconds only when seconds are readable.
11.50
